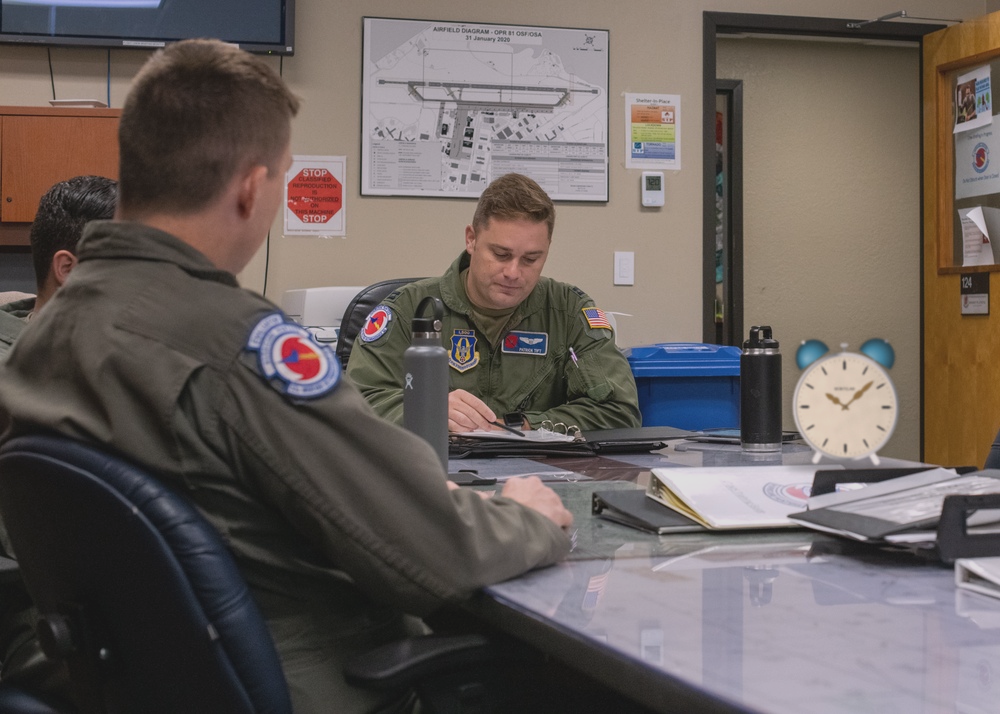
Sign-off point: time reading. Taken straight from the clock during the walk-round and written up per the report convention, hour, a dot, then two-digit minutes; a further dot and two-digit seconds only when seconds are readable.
10.08
